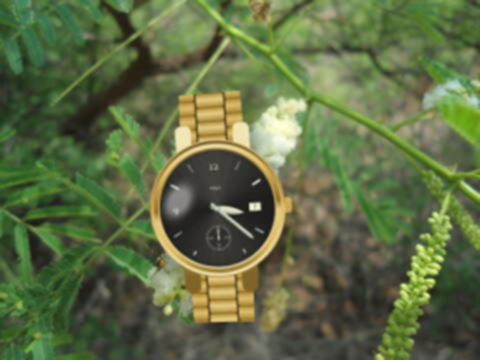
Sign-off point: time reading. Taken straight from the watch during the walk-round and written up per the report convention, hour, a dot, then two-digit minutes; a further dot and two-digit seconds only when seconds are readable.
3.22
